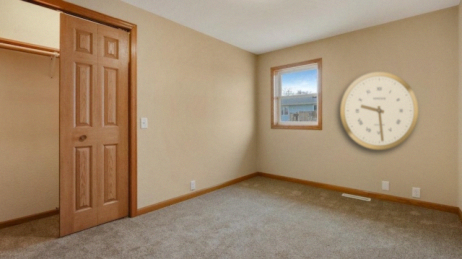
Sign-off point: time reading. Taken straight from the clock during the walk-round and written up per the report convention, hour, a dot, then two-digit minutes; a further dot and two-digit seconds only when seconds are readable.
9.29
